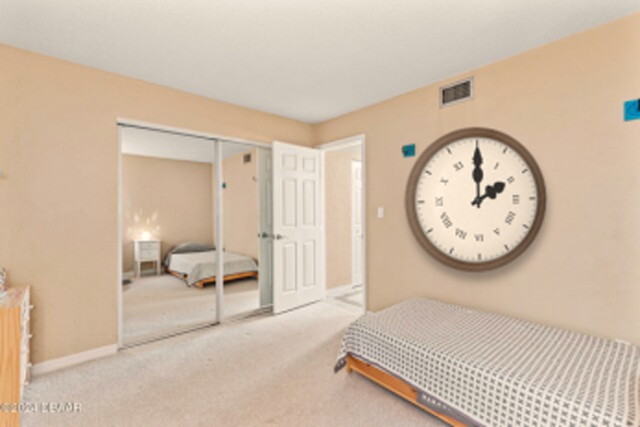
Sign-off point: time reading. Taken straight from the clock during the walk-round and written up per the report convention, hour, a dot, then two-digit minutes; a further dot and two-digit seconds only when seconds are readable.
2.00
